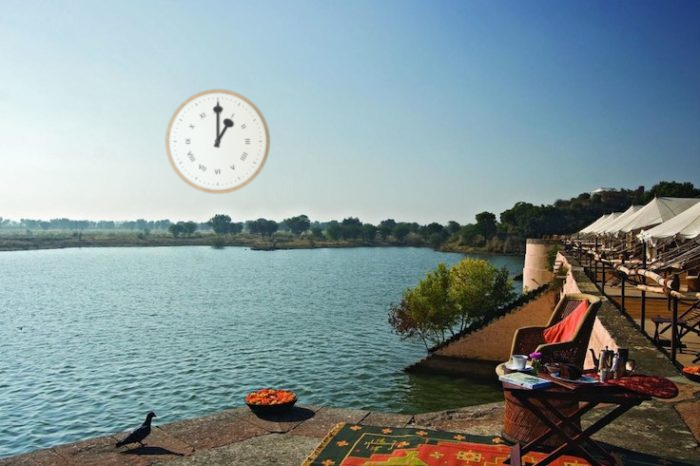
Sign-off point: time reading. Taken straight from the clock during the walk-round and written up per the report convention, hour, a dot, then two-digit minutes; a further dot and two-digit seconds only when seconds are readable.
1.00
